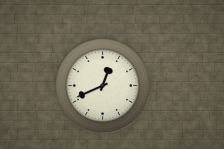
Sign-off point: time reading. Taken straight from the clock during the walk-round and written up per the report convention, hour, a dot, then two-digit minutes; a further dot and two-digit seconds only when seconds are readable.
12.41
